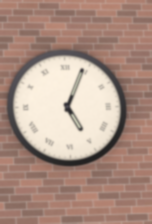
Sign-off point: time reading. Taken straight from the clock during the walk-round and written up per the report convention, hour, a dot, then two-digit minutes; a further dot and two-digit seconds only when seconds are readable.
5.04
